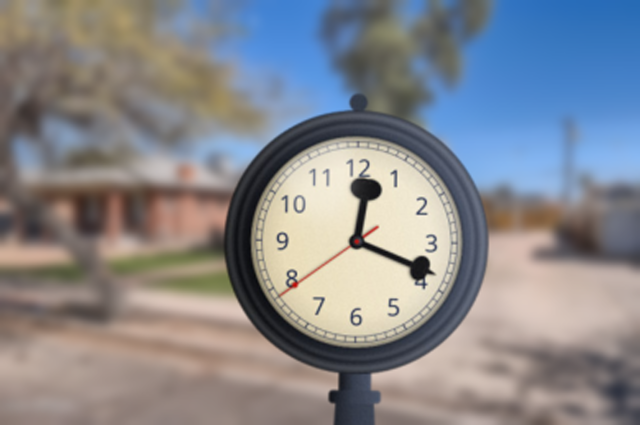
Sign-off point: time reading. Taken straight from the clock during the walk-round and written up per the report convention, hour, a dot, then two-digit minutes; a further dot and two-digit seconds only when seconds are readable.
12.18.39
